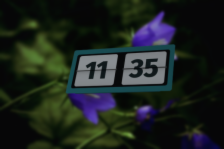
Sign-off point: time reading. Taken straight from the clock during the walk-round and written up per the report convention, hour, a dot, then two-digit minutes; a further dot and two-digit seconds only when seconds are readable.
11.35
